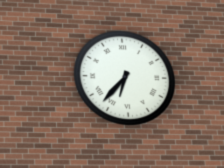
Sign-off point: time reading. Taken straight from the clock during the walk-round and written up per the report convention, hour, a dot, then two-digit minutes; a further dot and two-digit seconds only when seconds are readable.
6.37
